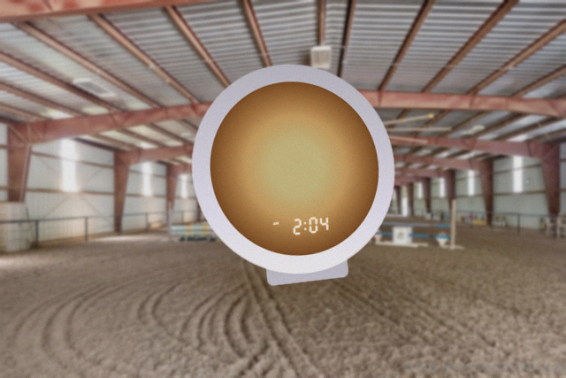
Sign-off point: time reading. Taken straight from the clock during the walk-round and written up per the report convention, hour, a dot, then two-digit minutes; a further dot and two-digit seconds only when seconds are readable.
2.04
